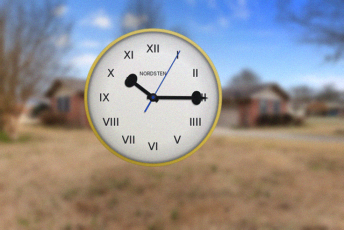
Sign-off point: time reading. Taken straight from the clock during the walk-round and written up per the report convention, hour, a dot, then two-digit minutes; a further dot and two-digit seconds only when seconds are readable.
10.15.05
